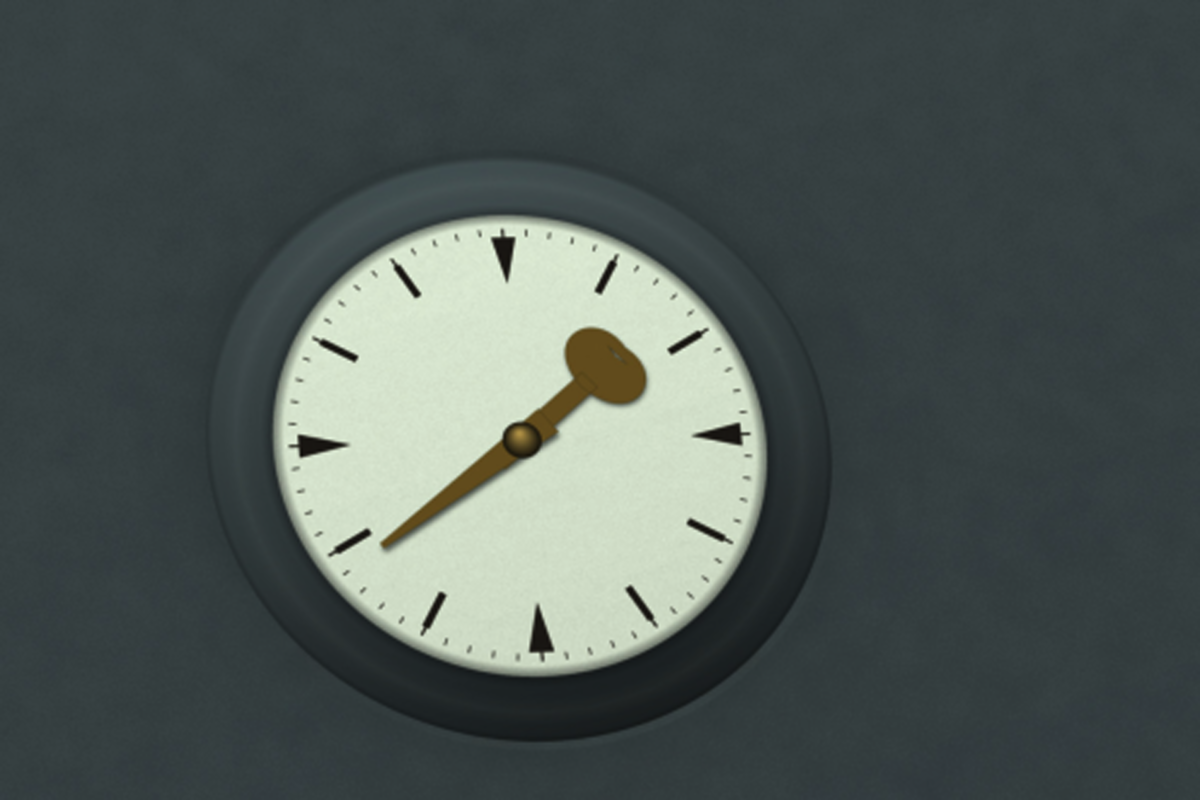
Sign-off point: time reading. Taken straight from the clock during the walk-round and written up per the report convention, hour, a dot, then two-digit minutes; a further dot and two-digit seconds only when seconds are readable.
1.39
